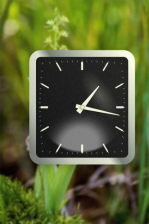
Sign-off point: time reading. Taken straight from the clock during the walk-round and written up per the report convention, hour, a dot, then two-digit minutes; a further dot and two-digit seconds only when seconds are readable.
1.17
